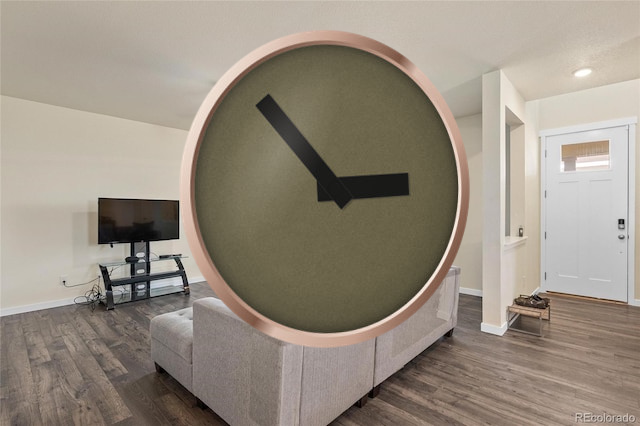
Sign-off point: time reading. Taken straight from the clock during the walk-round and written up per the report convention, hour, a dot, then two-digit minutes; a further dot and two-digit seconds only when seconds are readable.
2.53
